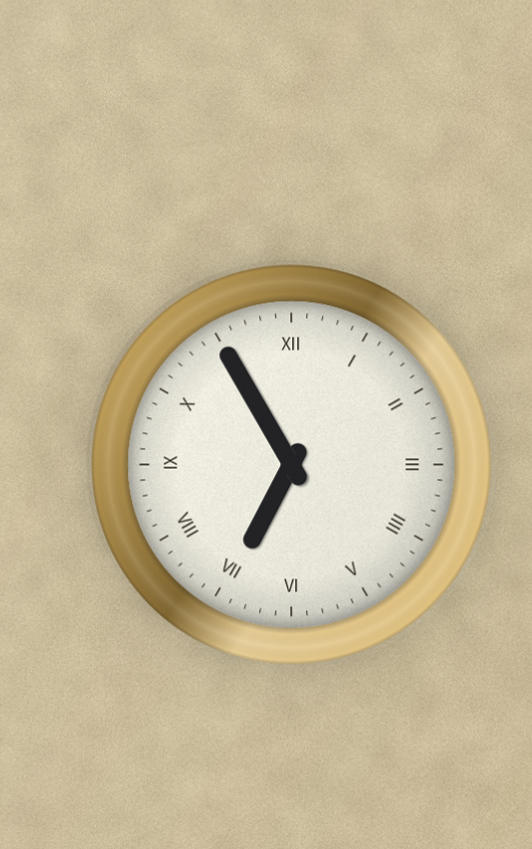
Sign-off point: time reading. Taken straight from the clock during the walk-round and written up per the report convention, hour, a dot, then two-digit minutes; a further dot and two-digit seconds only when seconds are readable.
6.55
